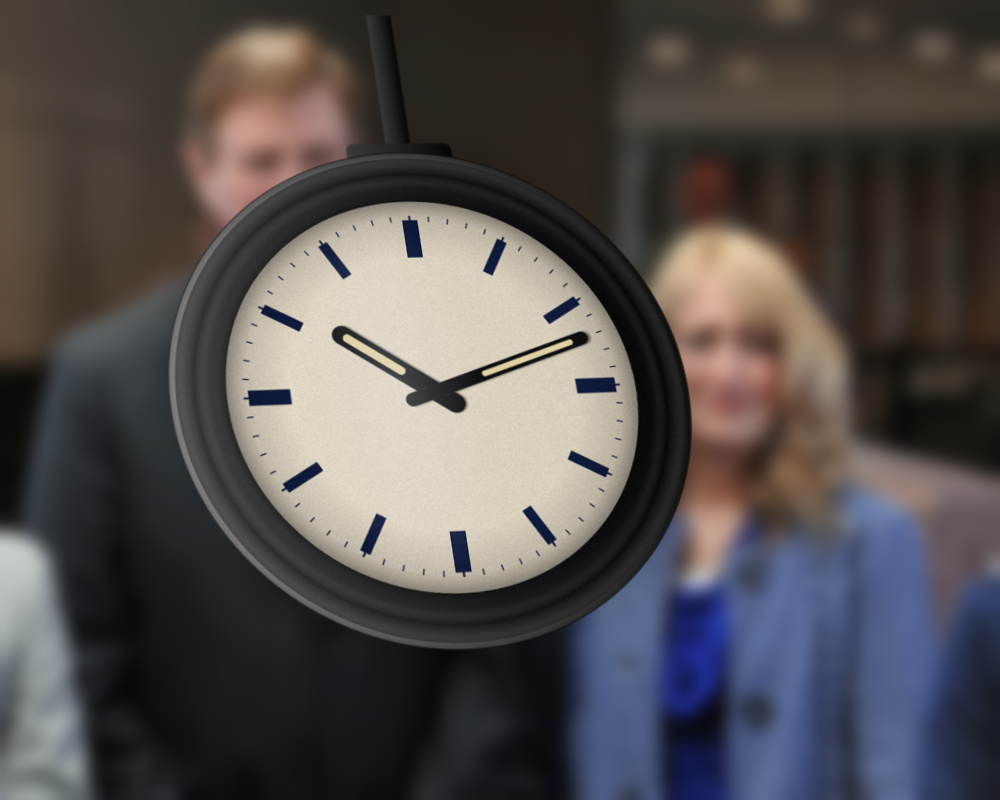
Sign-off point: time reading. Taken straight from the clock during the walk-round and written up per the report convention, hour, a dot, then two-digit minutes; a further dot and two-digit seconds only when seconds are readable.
10.12
